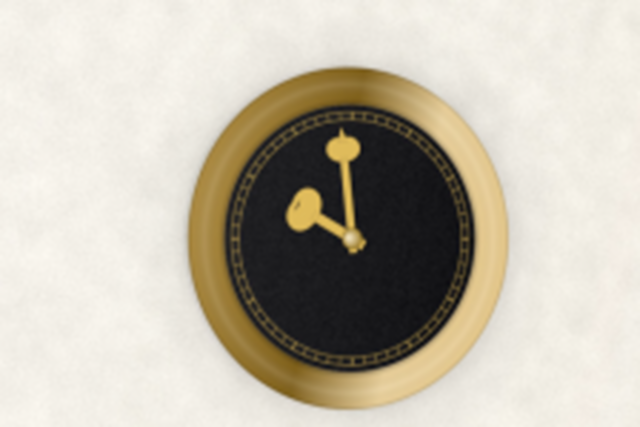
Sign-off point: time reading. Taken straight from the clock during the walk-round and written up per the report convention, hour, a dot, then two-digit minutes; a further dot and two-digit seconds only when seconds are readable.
9.59
